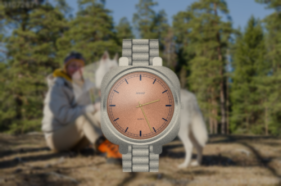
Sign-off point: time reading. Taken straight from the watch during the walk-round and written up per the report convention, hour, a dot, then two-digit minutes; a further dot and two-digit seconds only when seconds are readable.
2.26
